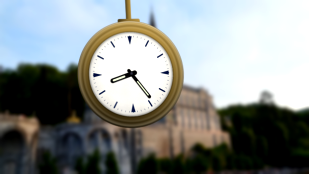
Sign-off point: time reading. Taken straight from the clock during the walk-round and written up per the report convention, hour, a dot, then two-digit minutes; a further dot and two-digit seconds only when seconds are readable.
8.24
